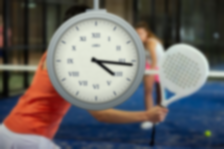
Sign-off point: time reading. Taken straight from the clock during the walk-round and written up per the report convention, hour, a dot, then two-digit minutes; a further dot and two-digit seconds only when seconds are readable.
4.16
